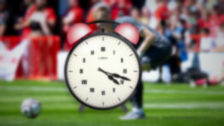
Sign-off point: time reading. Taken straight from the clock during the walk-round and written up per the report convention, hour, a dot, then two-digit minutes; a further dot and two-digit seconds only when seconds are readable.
4.18
